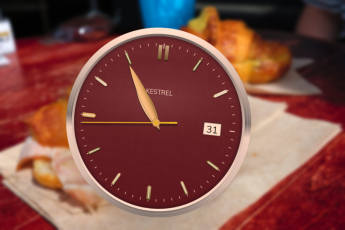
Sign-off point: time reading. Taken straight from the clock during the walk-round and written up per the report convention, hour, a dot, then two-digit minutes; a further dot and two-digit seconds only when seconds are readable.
10.54.44
